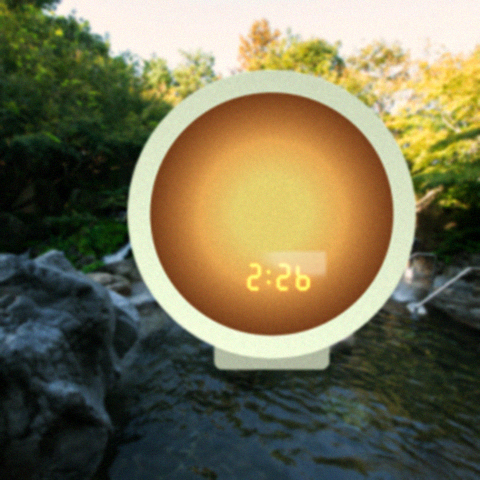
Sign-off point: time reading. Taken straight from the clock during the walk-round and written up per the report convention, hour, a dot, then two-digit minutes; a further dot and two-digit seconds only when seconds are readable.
2.26
